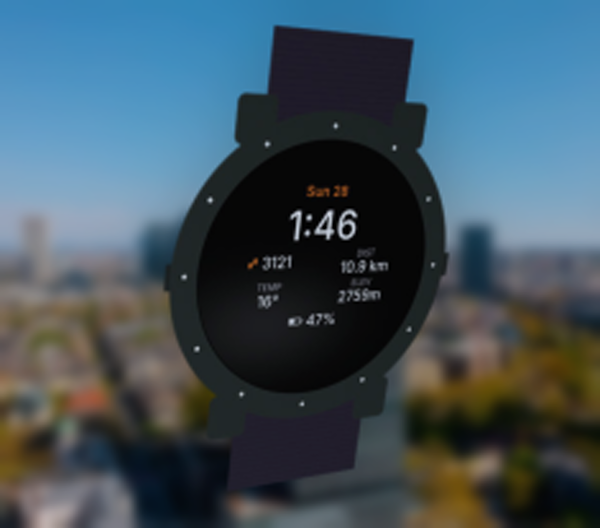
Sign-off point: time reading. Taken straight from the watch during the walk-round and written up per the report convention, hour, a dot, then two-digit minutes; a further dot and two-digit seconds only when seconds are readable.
1.46
